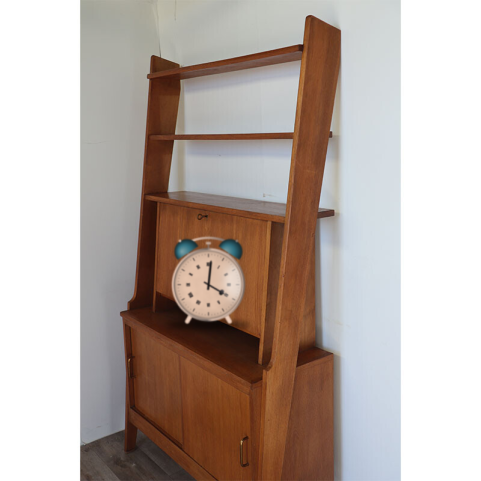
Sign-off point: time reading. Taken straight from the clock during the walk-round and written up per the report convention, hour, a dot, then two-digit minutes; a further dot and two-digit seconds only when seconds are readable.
4.01
